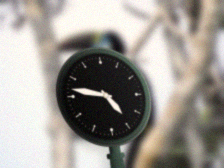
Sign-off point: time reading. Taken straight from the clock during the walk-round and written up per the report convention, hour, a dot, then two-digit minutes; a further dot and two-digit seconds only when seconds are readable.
4.47
